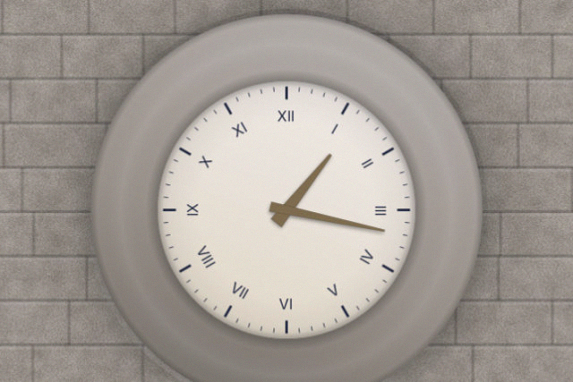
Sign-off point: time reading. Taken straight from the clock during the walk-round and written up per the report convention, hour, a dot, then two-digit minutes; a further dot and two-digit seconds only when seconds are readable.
1.17
